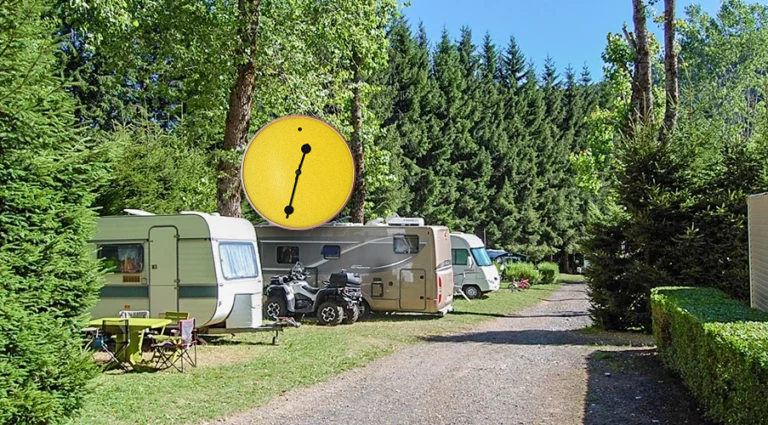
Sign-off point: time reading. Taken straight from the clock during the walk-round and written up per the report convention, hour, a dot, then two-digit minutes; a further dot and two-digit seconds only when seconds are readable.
12.32
